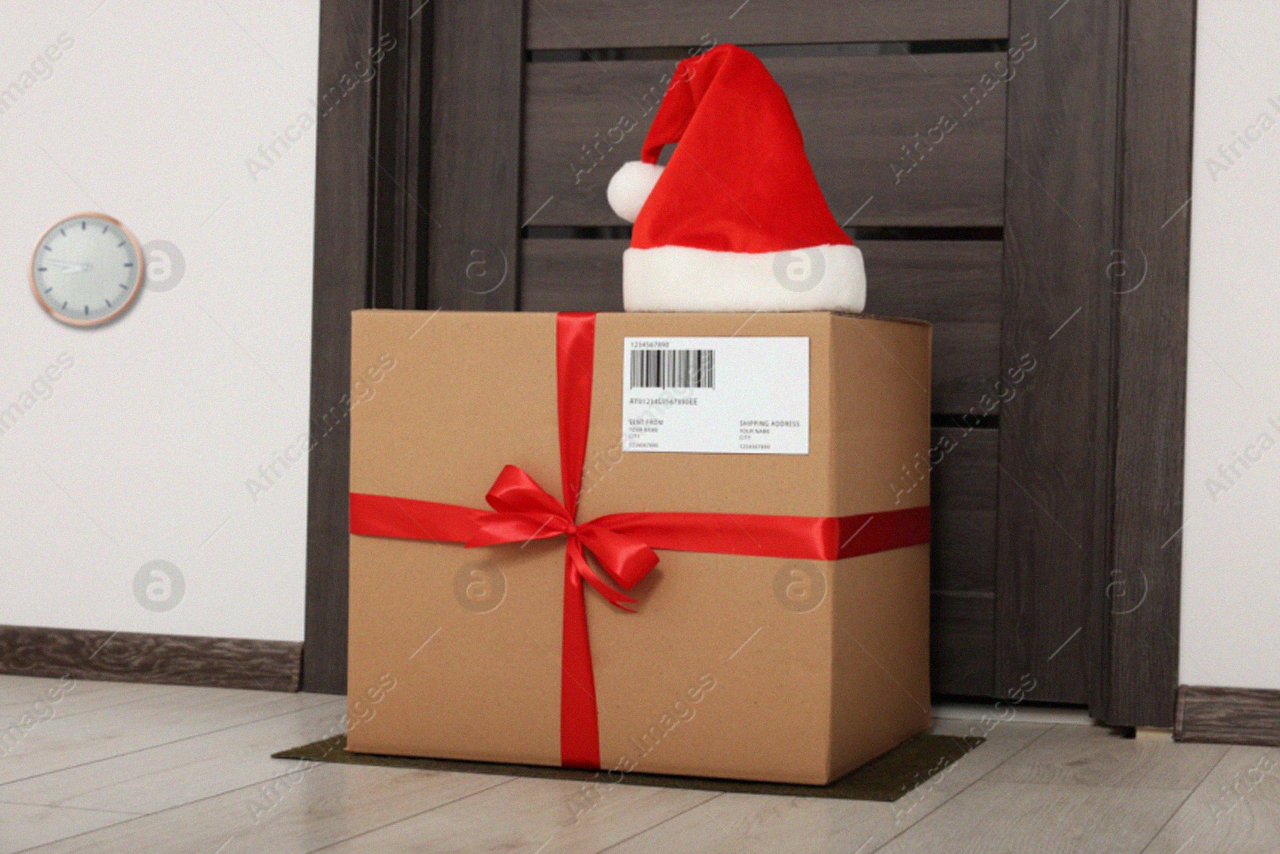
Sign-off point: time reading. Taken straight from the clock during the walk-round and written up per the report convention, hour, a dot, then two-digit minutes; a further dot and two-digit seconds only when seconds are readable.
8.47
